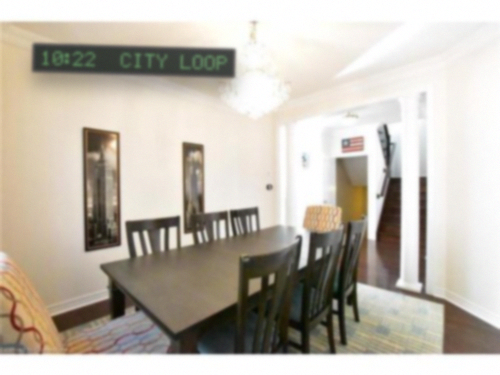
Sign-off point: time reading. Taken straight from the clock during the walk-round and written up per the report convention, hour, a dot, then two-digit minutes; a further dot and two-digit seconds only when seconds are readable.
10.22
